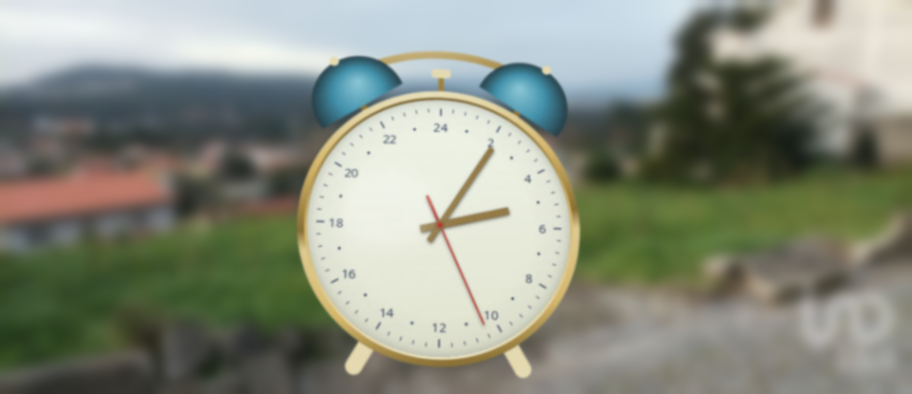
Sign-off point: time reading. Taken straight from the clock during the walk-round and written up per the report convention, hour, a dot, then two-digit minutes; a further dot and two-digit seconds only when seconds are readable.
5.05.26
